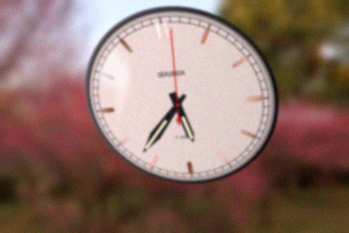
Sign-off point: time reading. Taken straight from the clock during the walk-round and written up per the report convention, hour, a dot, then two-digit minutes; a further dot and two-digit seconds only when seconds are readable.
5.37.01
